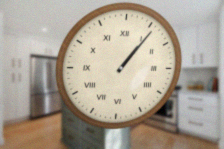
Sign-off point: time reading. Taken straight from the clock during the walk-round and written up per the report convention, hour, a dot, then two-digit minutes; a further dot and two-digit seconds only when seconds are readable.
1.06
